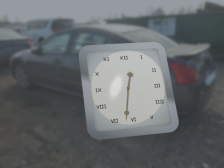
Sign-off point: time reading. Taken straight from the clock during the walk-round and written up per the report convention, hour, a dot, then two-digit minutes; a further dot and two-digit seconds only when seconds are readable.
12.32
